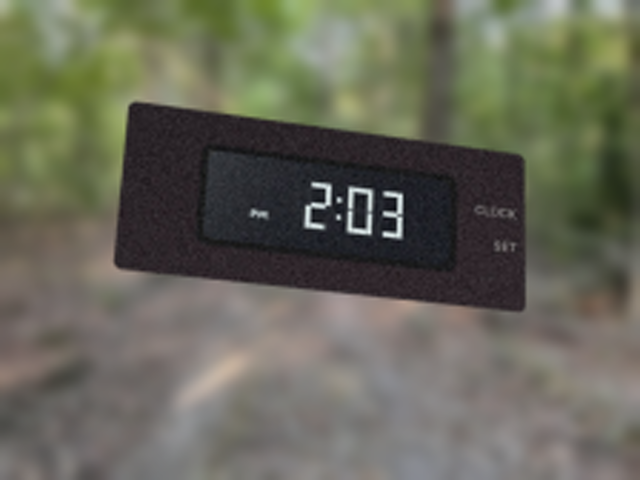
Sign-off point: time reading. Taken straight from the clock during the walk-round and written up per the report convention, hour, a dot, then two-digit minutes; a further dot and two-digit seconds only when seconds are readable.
2.03
